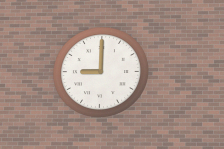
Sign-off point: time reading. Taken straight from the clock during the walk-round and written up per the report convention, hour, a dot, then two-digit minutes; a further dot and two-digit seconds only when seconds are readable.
9.00
